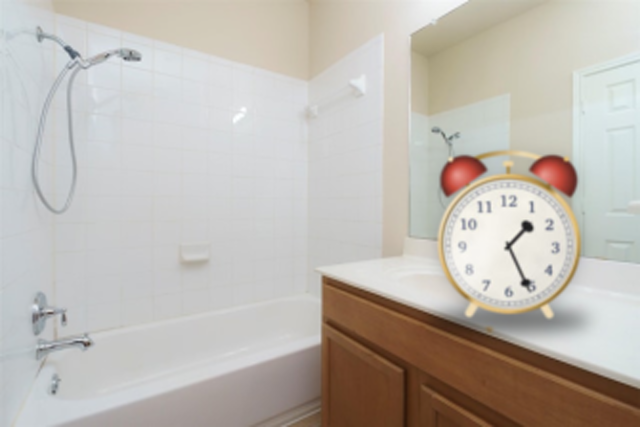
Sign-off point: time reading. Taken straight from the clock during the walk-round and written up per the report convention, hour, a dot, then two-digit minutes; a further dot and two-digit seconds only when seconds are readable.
1.26
